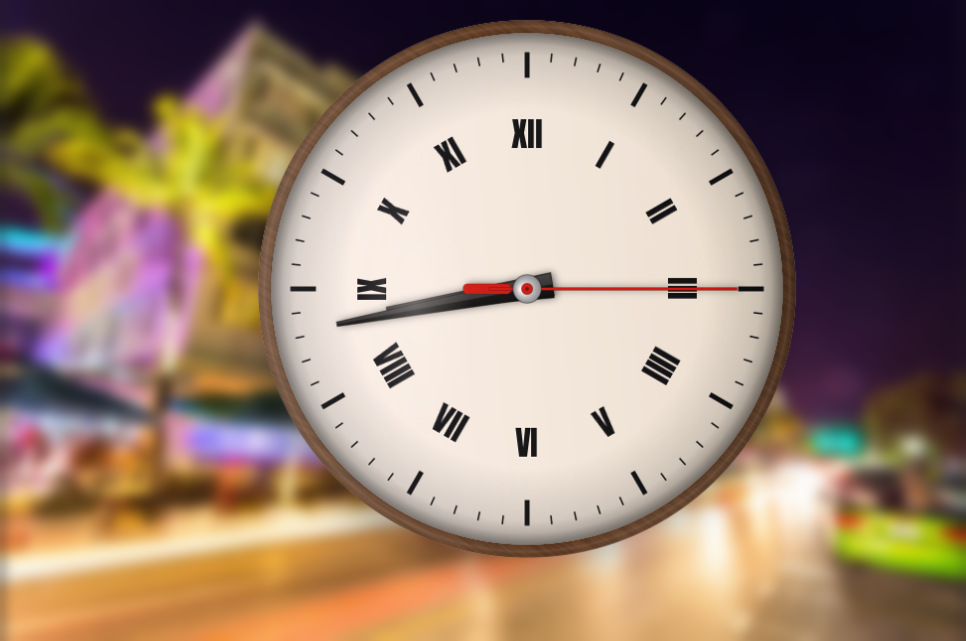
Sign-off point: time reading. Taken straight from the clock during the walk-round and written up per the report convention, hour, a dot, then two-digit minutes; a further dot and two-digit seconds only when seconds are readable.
8.43.15
